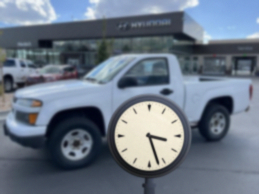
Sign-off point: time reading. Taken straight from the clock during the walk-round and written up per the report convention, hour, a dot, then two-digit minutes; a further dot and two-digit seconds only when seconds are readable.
3.27
